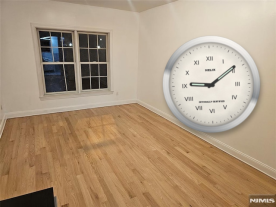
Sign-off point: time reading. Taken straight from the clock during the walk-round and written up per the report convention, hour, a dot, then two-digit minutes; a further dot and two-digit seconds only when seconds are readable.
9.09
